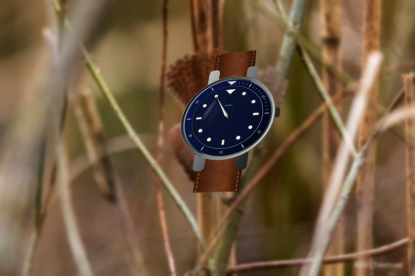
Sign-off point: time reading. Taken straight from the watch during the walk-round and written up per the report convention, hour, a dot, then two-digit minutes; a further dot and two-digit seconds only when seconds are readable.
10.55
